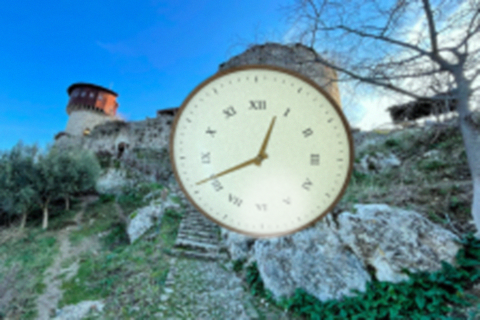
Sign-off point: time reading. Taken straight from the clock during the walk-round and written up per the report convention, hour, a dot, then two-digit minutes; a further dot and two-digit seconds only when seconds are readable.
12.41
